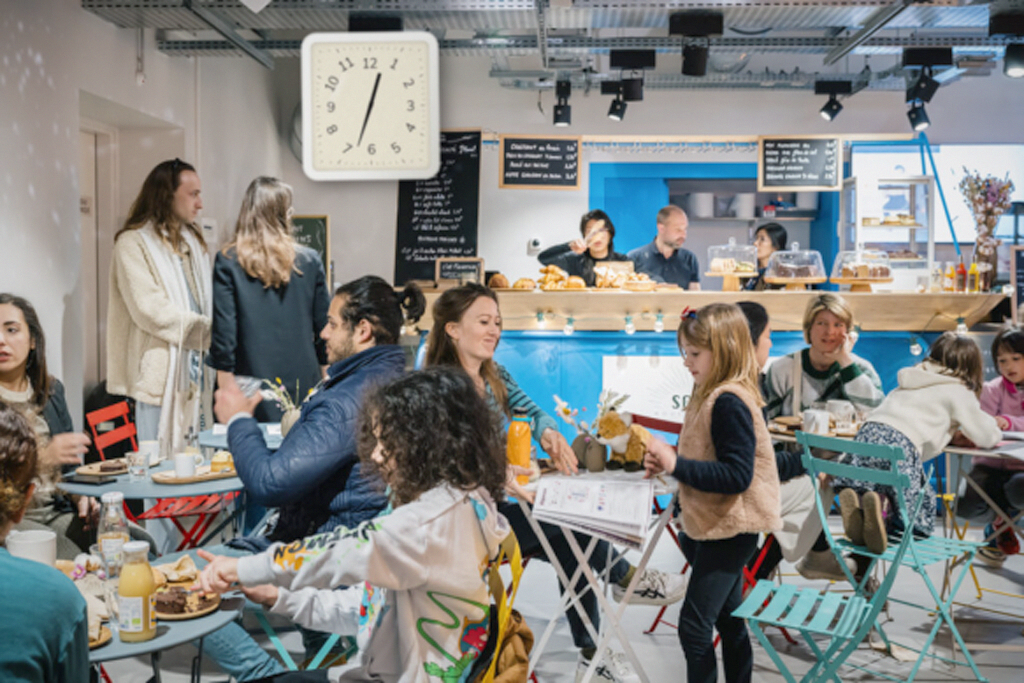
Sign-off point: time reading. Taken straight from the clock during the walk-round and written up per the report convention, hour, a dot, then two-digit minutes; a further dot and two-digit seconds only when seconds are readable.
12.33
